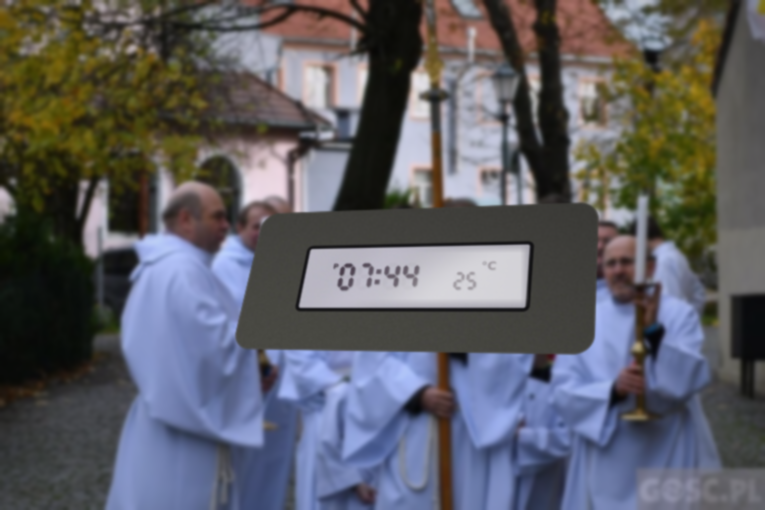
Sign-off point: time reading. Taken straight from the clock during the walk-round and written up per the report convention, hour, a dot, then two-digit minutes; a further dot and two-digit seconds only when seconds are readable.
7.44
